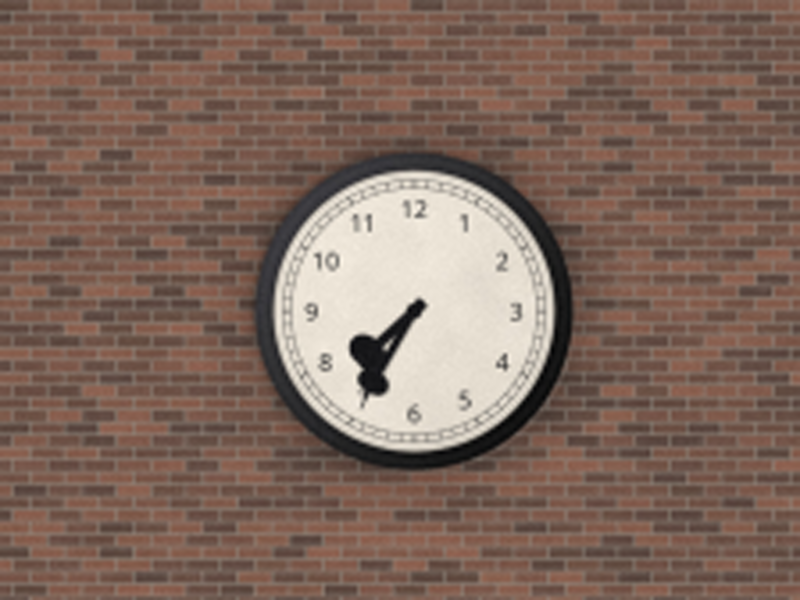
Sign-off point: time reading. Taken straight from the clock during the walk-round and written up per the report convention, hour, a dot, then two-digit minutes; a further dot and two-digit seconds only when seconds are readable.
7.35
